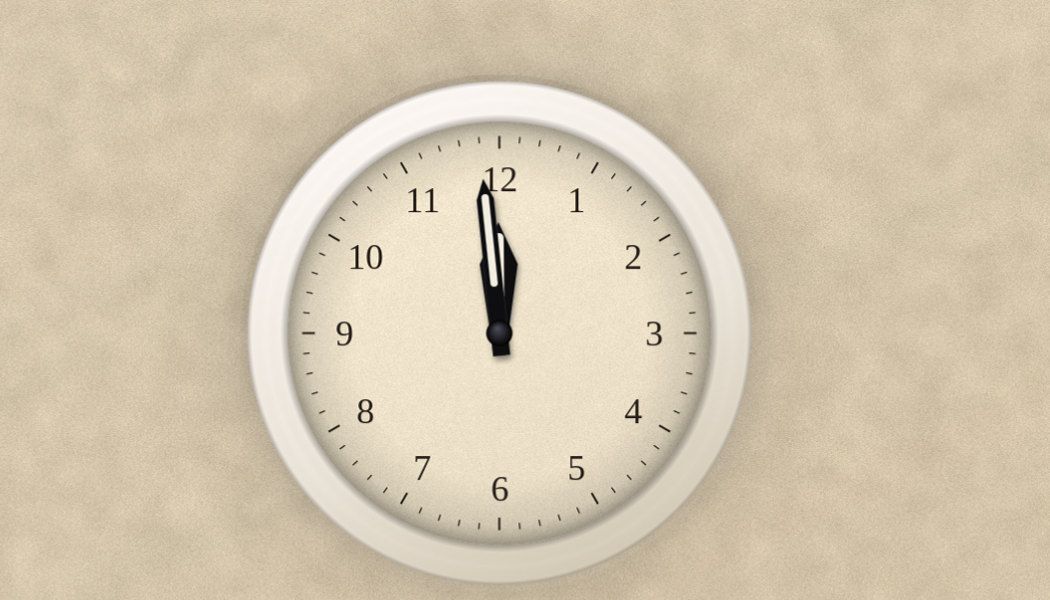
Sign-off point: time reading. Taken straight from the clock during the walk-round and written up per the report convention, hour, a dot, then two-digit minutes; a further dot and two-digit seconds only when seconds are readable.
11.59
